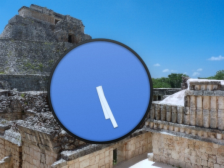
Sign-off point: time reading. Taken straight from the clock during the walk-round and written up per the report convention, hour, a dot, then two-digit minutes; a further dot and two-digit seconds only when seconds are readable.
5.26
